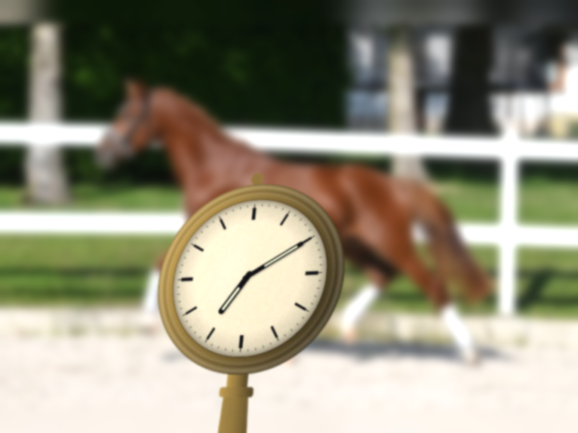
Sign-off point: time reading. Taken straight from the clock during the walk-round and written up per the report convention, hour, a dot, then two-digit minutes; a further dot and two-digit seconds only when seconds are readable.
7.10
